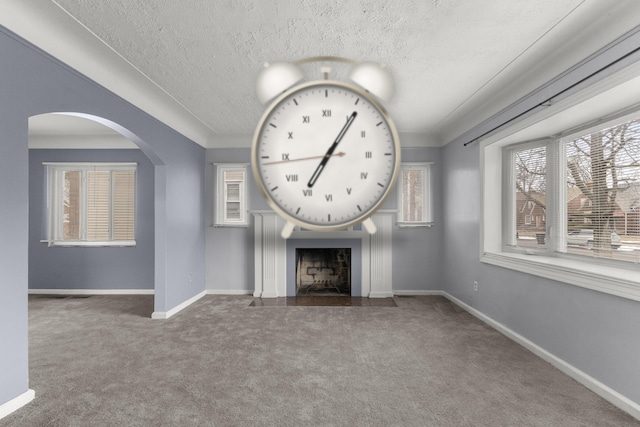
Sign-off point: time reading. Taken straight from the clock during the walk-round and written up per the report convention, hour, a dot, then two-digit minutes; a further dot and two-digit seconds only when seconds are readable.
7.05.44
